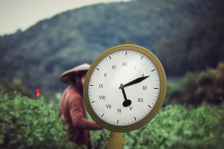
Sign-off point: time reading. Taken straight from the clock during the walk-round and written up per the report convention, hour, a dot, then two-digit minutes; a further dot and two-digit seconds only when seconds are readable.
5.11
